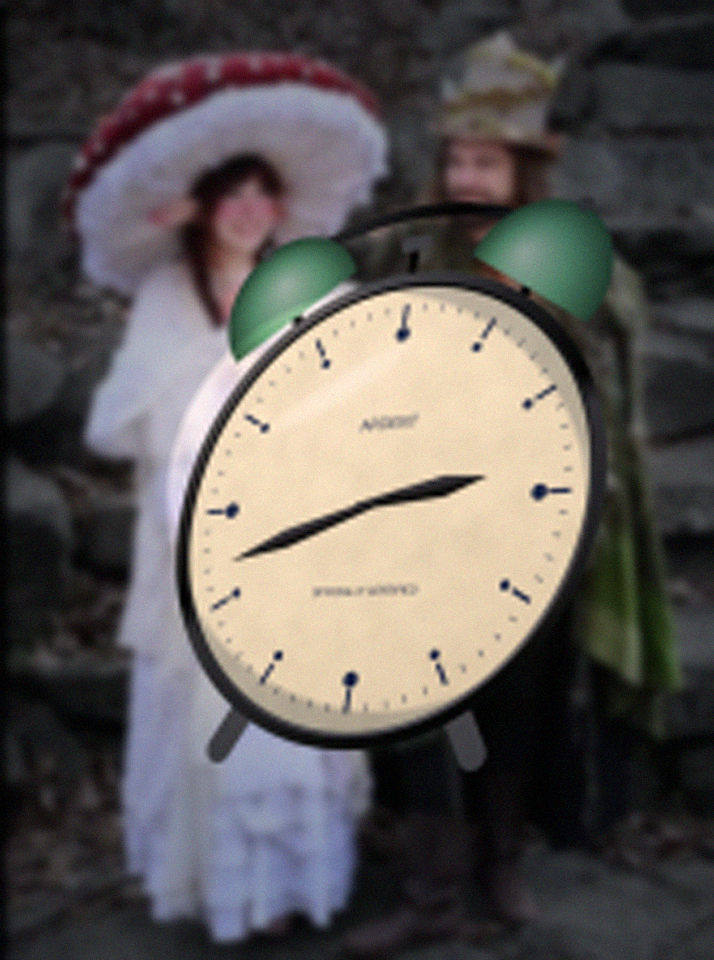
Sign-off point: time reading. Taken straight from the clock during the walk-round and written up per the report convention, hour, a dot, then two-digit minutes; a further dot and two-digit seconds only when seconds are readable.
2.42
